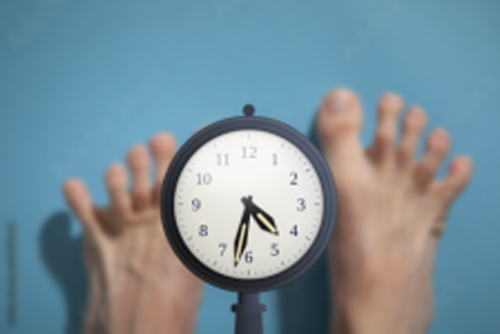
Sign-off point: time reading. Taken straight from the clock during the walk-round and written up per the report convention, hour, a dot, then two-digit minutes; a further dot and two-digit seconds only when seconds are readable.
4.32
